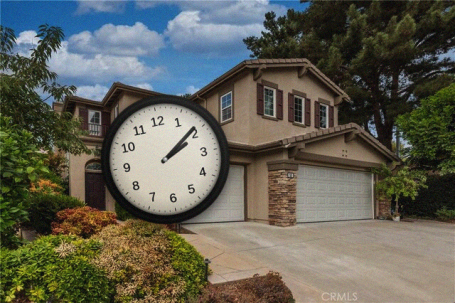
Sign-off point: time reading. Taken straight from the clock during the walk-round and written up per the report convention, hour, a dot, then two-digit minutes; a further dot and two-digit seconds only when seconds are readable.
2.09
